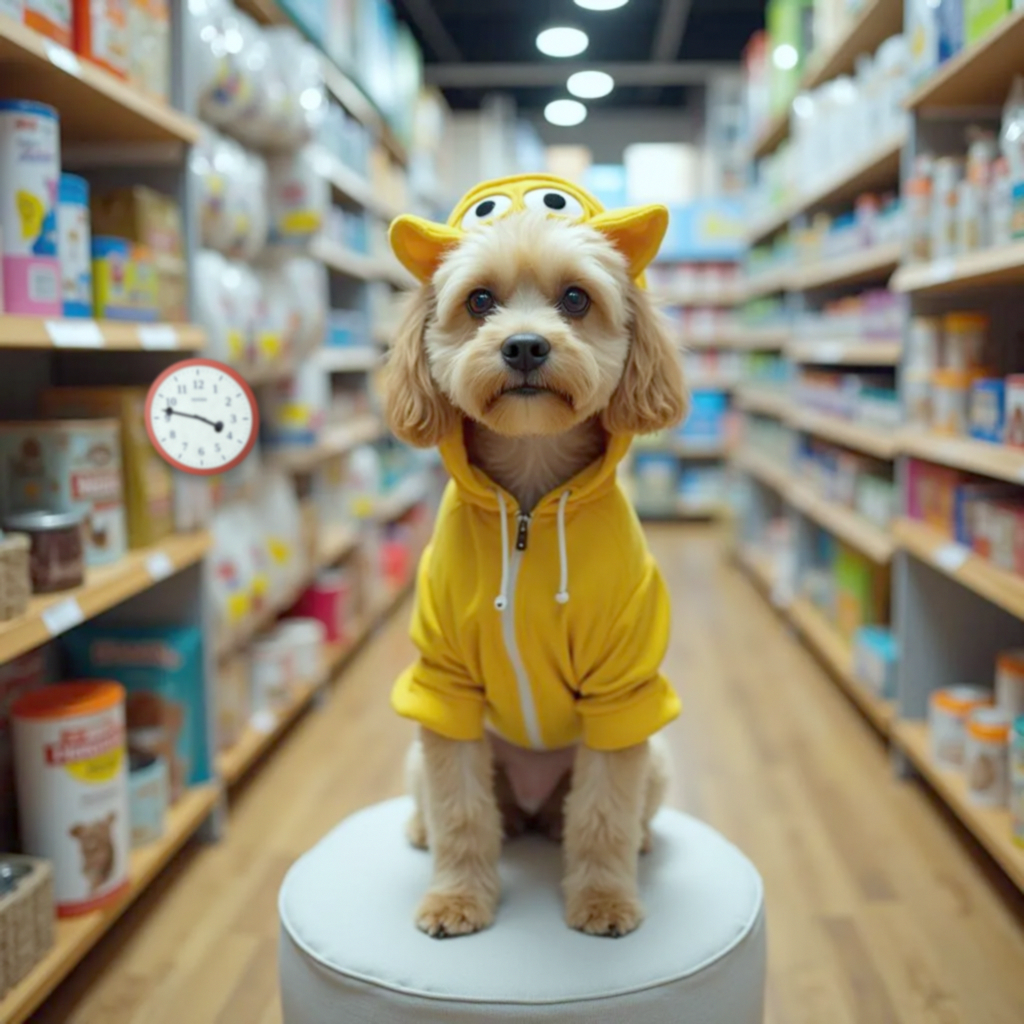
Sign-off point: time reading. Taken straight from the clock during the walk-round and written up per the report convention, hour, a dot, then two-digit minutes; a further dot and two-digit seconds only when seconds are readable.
3.47
